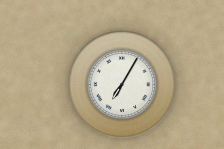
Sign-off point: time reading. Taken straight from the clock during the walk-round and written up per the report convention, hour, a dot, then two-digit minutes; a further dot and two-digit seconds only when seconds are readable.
7.05
